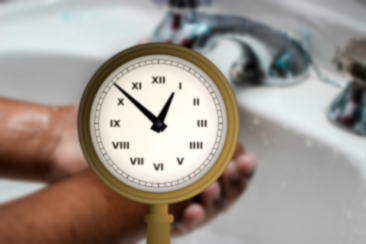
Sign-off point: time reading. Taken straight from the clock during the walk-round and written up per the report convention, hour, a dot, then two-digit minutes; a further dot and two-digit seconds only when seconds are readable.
12.52
